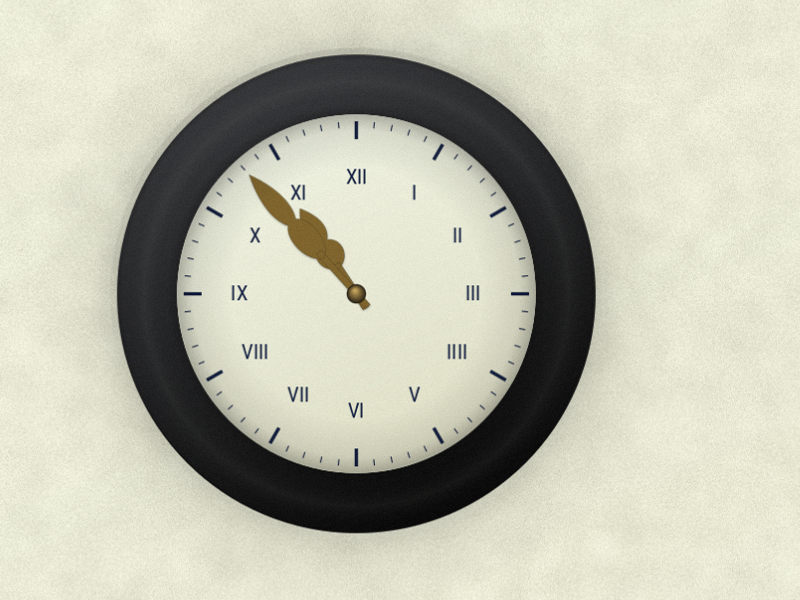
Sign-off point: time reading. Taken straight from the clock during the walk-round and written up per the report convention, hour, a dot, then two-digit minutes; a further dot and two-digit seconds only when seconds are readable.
10.53
